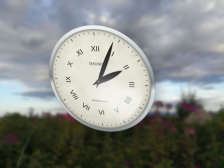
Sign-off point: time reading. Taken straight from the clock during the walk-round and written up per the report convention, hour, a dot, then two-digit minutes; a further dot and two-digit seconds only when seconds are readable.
2.04
